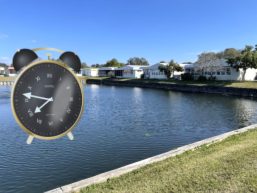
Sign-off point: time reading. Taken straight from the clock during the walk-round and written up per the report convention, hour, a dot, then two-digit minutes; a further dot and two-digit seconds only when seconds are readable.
7.47
